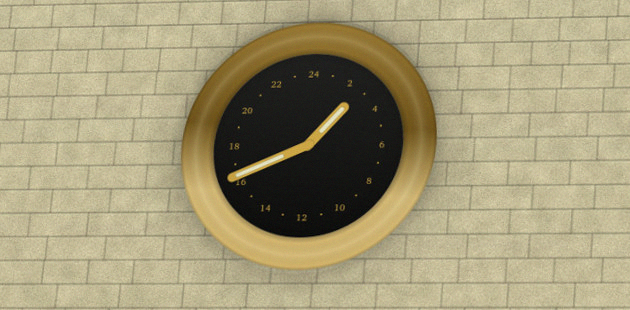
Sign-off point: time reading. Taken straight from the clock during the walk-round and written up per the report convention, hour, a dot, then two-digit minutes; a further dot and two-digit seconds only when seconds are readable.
2.41
